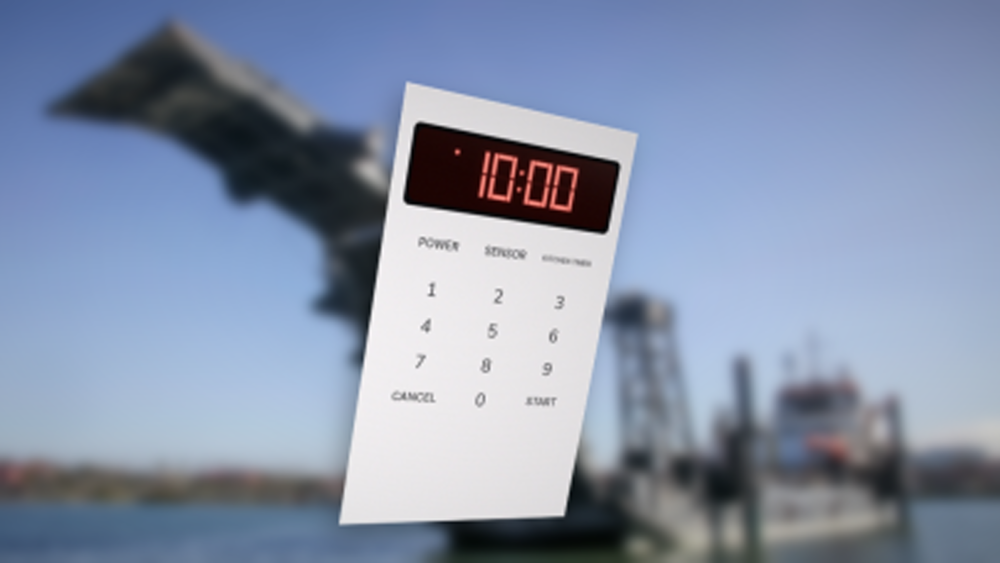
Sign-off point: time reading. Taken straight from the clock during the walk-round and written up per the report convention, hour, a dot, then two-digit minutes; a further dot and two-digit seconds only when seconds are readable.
10.00
